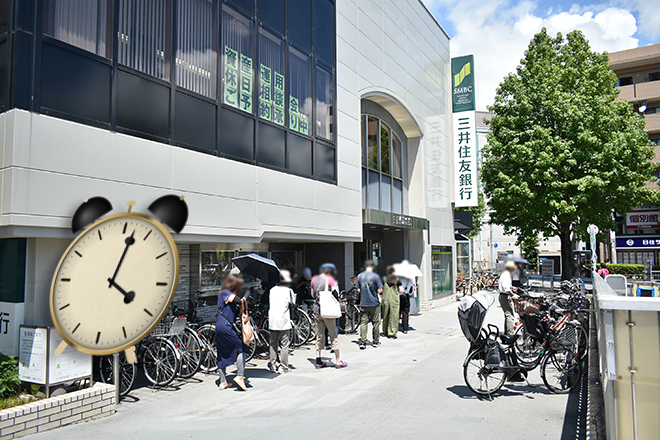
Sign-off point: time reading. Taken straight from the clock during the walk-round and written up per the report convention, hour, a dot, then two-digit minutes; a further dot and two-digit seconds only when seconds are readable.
4.02
